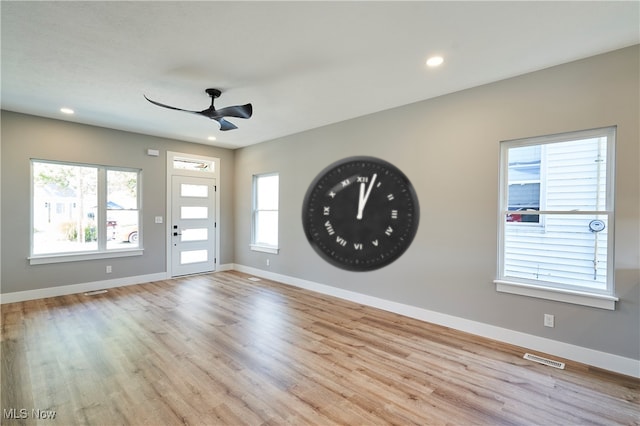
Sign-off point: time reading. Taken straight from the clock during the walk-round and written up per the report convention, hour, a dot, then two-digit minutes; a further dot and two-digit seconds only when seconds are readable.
12.03
